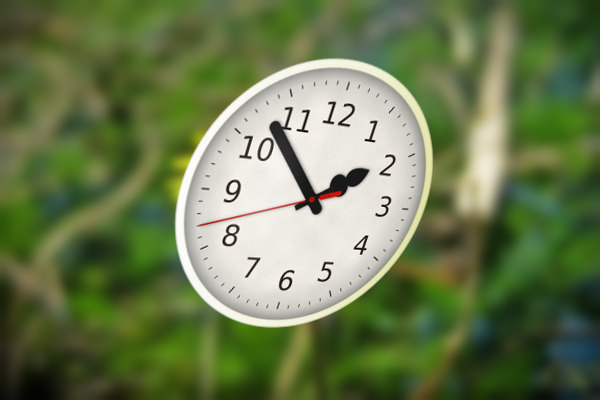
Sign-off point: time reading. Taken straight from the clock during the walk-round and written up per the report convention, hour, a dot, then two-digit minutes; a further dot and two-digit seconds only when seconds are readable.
1.52.42
